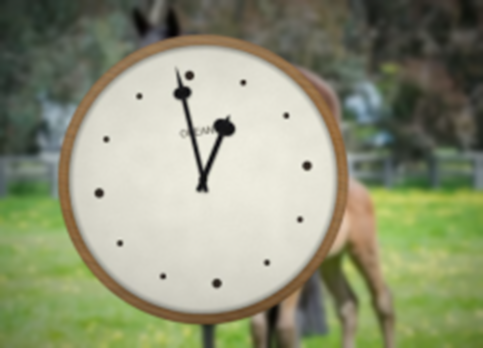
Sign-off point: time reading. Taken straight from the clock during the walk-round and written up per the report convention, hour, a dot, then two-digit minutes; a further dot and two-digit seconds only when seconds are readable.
12.59
